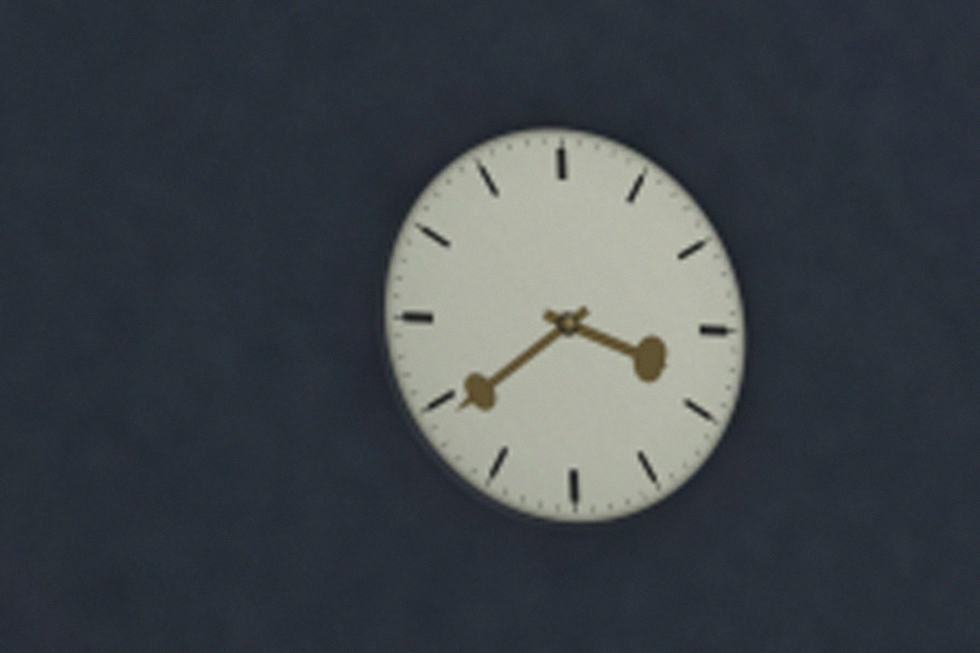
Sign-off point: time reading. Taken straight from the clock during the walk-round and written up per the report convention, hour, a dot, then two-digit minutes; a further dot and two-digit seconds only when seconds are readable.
3.39
